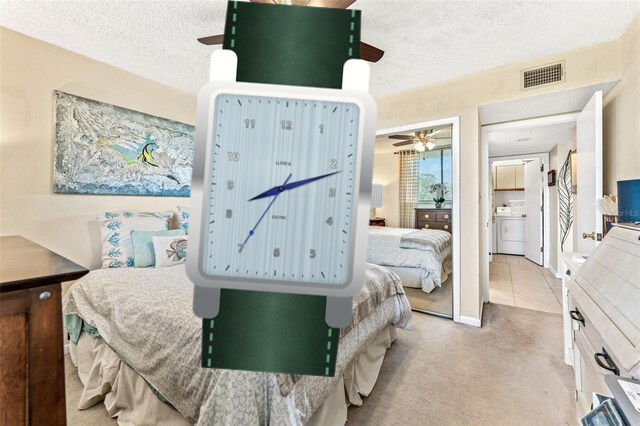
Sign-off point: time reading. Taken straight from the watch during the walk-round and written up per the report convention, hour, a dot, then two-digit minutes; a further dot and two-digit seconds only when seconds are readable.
8.11.35
